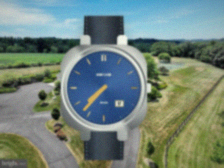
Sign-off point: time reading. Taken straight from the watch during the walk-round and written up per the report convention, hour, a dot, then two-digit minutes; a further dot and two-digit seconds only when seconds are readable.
7.37
